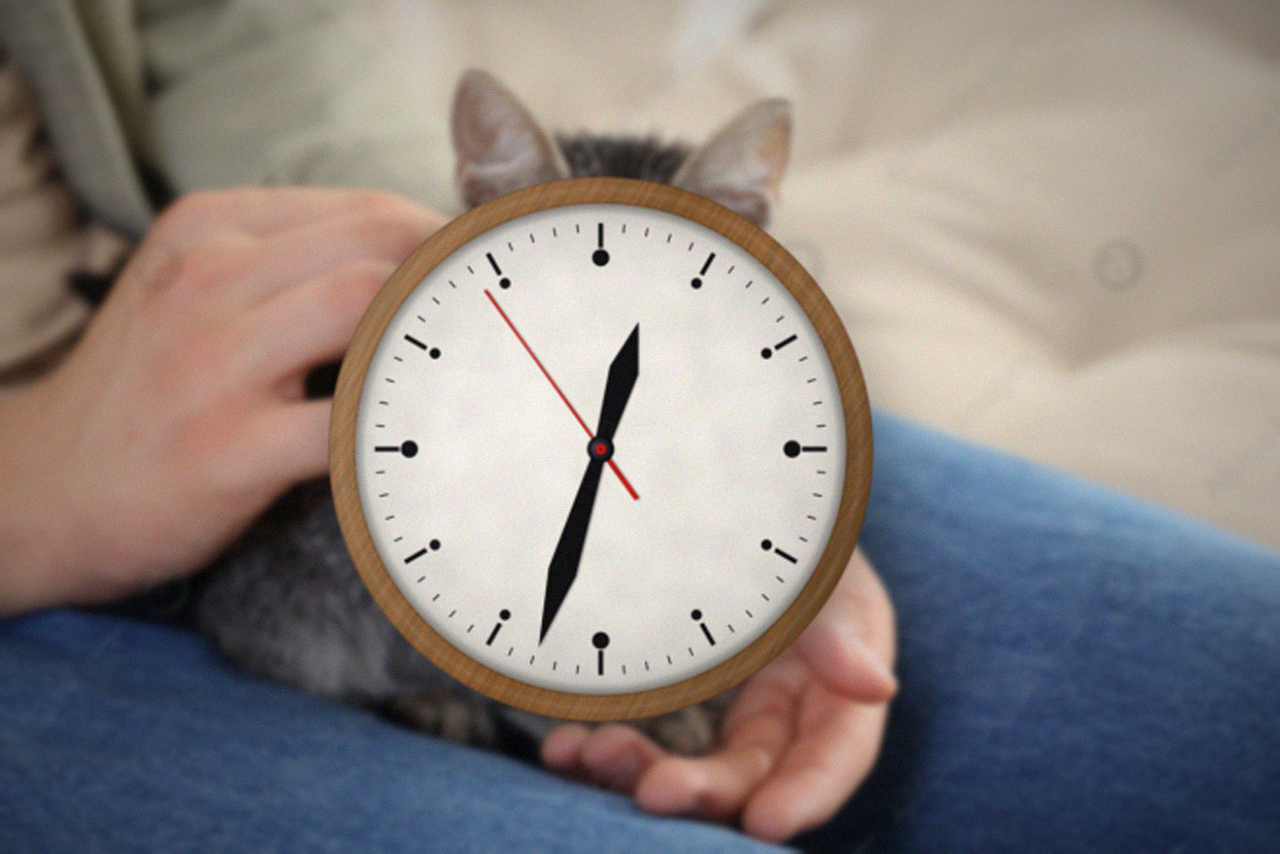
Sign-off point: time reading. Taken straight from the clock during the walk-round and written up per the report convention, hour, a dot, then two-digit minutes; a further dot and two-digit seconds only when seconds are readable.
12.32.54
